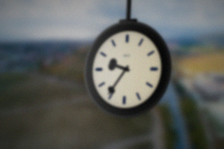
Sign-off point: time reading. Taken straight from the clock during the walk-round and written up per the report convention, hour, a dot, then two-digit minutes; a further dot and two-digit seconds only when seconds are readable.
9.36
